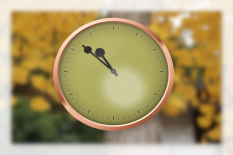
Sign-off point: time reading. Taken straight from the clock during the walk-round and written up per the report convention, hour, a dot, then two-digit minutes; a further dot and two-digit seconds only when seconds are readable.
10.52
